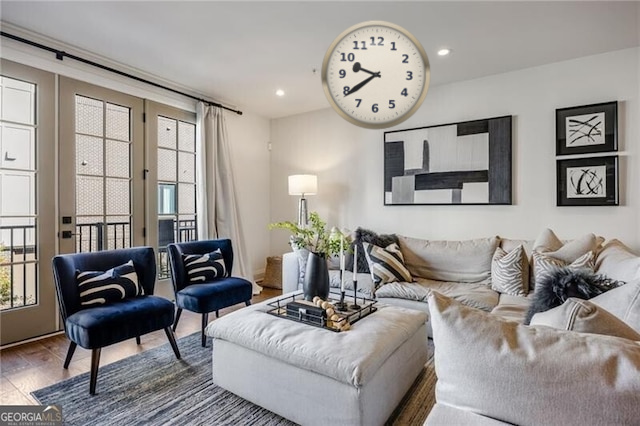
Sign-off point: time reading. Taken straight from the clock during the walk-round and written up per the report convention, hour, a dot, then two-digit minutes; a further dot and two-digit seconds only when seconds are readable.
9.39
